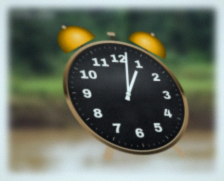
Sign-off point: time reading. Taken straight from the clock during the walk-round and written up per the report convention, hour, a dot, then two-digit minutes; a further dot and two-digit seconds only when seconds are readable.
1.02
